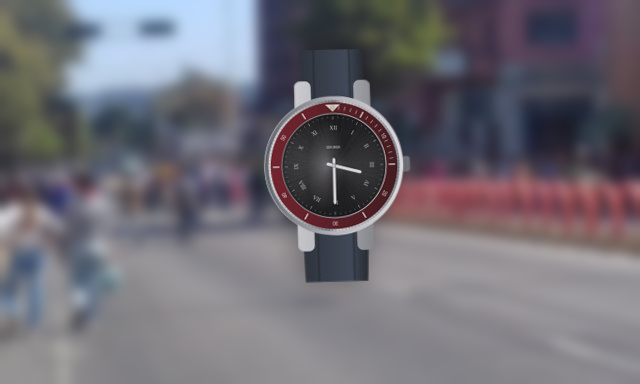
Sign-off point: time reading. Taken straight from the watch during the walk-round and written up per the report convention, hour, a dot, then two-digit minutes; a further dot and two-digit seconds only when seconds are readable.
3.30
